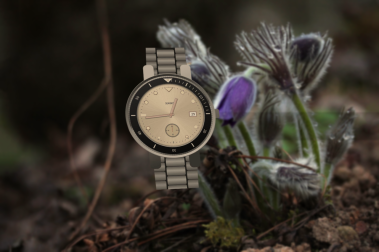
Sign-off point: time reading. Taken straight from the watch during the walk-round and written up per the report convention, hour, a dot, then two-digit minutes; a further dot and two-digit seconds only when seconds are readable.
12.44
